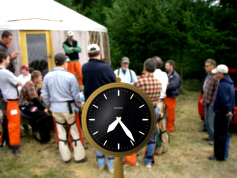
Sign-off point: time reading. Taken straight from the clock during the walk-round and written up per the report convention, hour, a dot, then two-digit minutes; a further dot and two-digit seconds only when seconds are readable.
7.24
